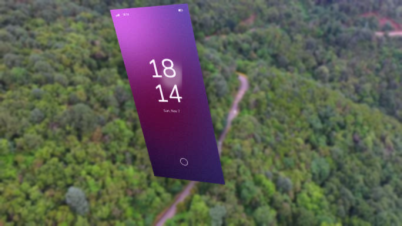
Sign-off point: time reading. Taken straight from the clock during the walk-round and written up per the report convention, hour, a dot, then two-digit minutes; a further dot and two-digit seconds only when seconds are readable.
18.14
